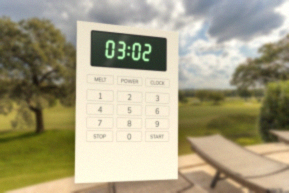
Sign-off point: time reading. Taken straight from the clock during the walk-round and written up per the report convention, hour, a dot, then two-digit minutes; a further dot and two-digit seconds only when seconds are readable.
3.02
